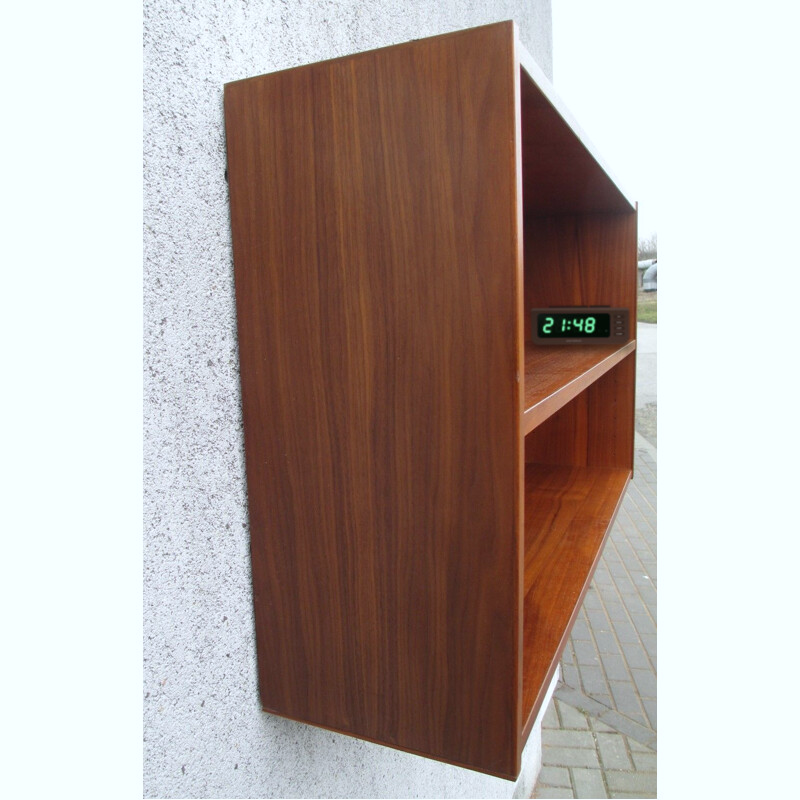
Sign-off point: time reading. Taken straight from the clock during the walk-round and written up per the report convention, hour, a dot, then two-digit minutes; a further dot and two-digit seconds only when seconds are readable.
21.48
